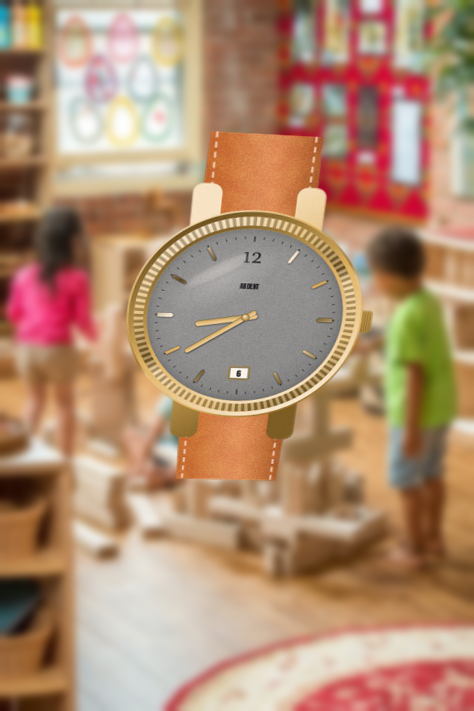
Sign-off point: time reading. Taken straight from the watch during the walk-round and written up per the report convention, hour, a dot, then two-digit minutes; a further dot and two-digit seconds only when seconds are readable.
8.39
